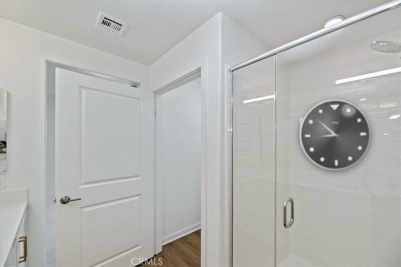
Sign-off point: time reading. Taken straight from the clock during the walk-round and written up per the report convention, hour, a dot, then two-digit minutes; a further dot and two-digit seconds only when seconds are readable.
8.52
